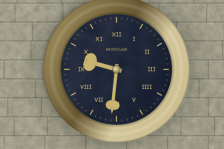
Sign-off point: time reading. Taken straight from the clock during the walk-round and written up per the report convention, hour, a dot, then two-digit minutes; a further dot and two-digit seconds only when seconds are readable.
9.31
